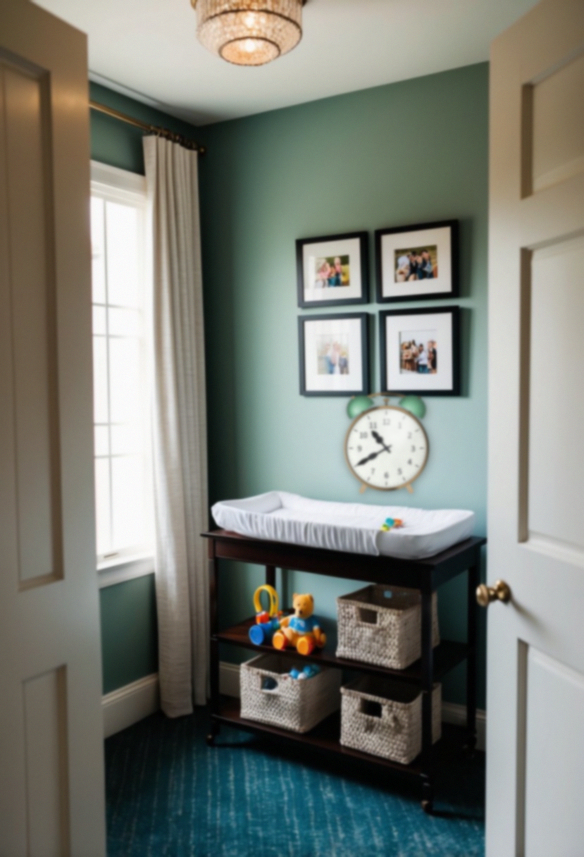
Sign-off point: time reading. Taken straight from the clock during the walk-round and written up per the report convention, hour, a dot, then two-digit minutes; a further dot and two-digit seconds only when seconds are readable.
10.40
